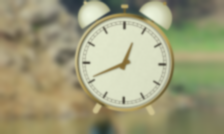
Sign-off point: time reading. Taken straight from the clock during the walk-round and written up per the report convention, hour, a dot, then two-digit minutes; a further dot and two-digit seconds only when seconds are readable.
12.41
